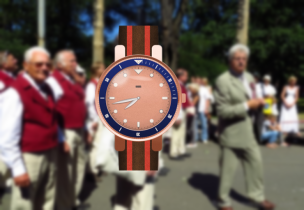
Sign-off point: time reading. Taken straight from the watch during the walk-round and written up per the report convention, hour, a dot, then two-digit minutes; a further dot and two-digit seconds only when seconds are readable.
7.43
